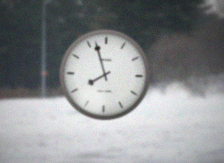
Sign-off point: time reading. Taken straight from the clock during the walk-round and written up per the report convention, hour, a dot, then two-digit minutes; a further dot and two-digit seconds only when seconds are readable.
7.57
